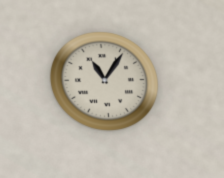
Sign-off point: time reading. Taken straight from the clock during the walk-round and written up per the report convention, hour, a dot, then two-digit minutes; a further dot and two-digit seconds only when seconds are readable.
11.06
